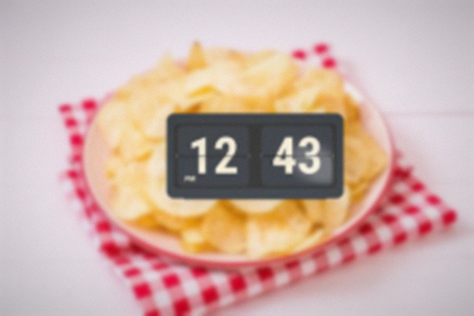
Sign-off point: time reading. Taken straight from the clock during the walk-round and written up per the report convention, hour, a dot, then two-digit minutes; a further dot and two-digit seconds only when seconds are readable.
12.43
